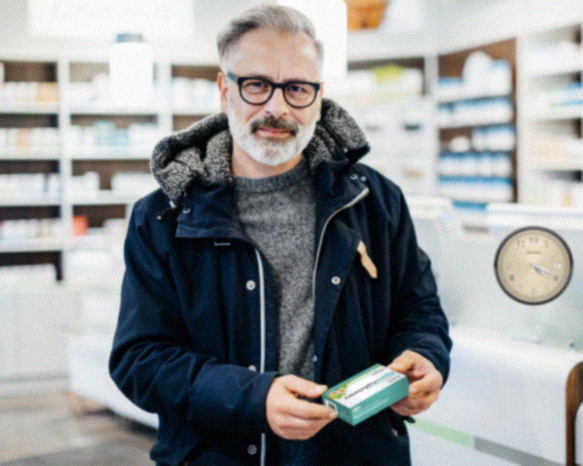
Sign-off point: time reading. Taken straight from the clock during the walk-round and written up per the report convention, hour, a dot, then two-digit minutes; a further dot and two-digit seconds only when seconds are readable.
4.19
